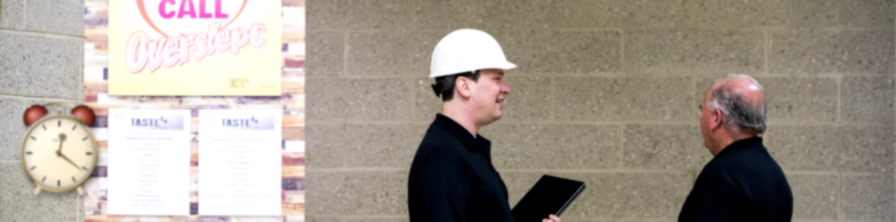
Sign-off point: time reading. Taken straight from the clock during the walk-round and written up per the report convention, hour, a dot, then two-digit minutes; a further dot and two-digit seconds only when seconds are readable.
12.21
